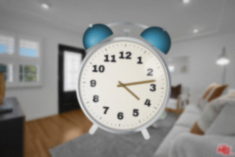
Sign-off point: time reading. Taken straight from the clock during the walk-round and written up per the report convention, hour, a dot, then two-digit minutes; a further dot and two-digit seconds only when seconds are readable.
4.13
